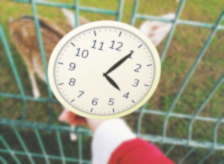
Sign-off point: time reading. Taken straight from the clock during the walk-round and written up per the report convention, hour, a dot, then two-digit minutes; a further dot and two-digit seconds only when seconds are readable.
4.05
